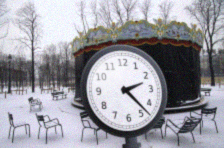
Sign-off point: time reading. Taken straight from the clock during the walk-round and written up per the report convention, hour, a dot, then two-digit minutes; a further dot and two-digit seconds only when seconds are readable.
2.23
